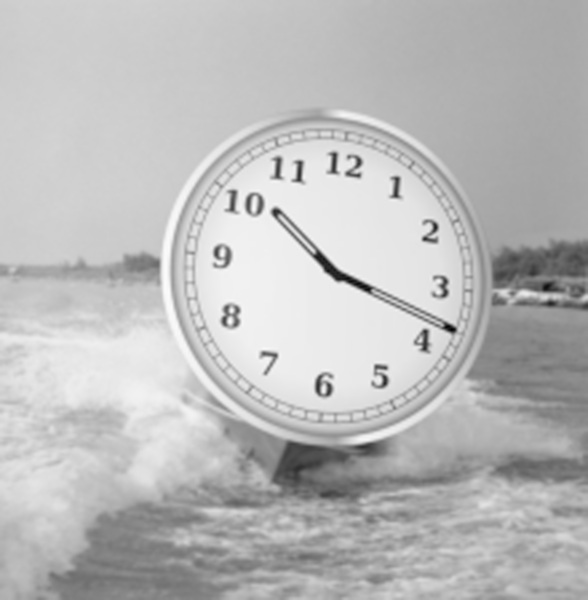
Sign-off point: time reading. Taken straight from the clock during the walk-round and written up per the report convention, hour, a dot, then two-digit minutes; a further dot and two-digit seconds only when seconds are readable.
10.18
